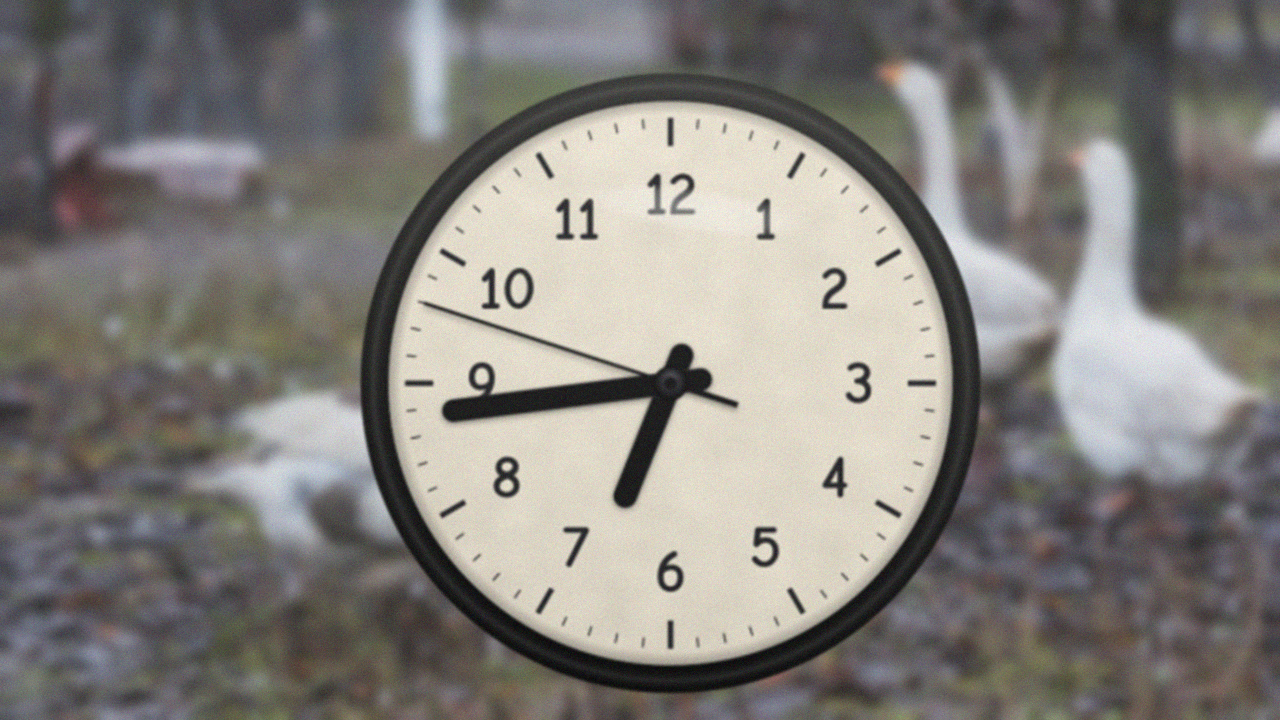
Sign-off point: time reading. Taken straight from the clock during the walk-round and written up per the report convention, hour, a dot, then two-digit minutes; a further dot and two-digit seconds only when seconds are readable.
6.43.48
